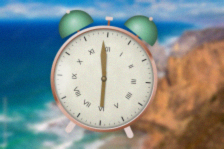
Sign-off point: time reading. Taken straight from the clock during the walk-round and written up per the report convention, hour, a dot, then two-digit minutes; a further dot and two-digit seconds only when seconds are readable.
5.59
